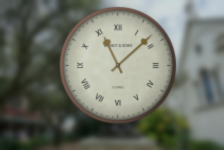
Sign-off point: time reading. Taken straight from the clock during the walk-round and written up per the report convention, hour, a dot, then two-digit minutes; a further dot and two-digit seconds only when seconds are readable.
11.08
